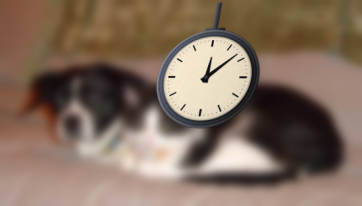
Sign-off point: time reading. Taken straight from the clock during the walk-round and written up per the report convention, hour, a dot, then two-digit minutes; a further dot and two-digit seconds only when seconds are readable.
12.08
